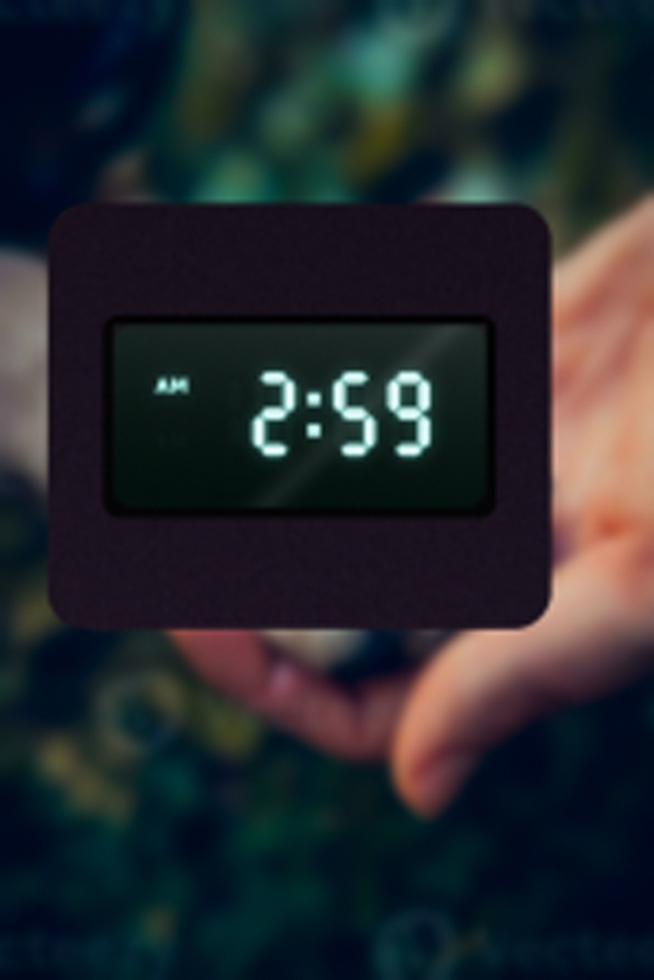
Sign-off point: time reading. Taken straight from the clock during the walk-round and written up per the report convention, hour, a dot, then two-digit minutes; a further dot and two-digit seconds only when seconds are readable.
2.59
